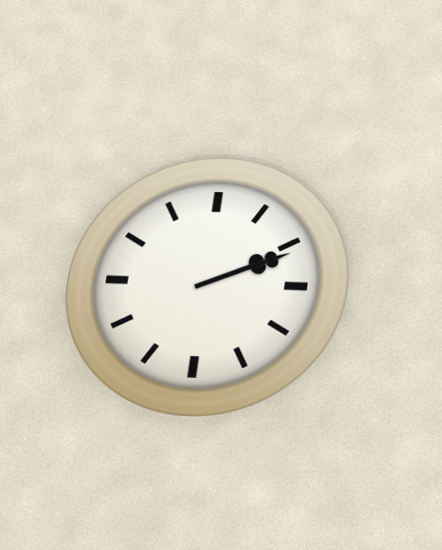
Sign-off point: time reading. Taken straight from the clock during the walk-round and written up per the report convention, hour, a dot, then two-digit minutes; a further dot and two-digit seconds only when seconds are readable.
2.11
